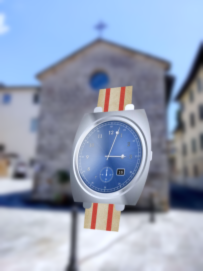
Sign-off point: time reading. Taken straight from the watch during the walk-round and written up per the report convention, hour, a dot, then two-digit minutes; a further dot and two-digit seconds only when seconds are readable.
3.03
